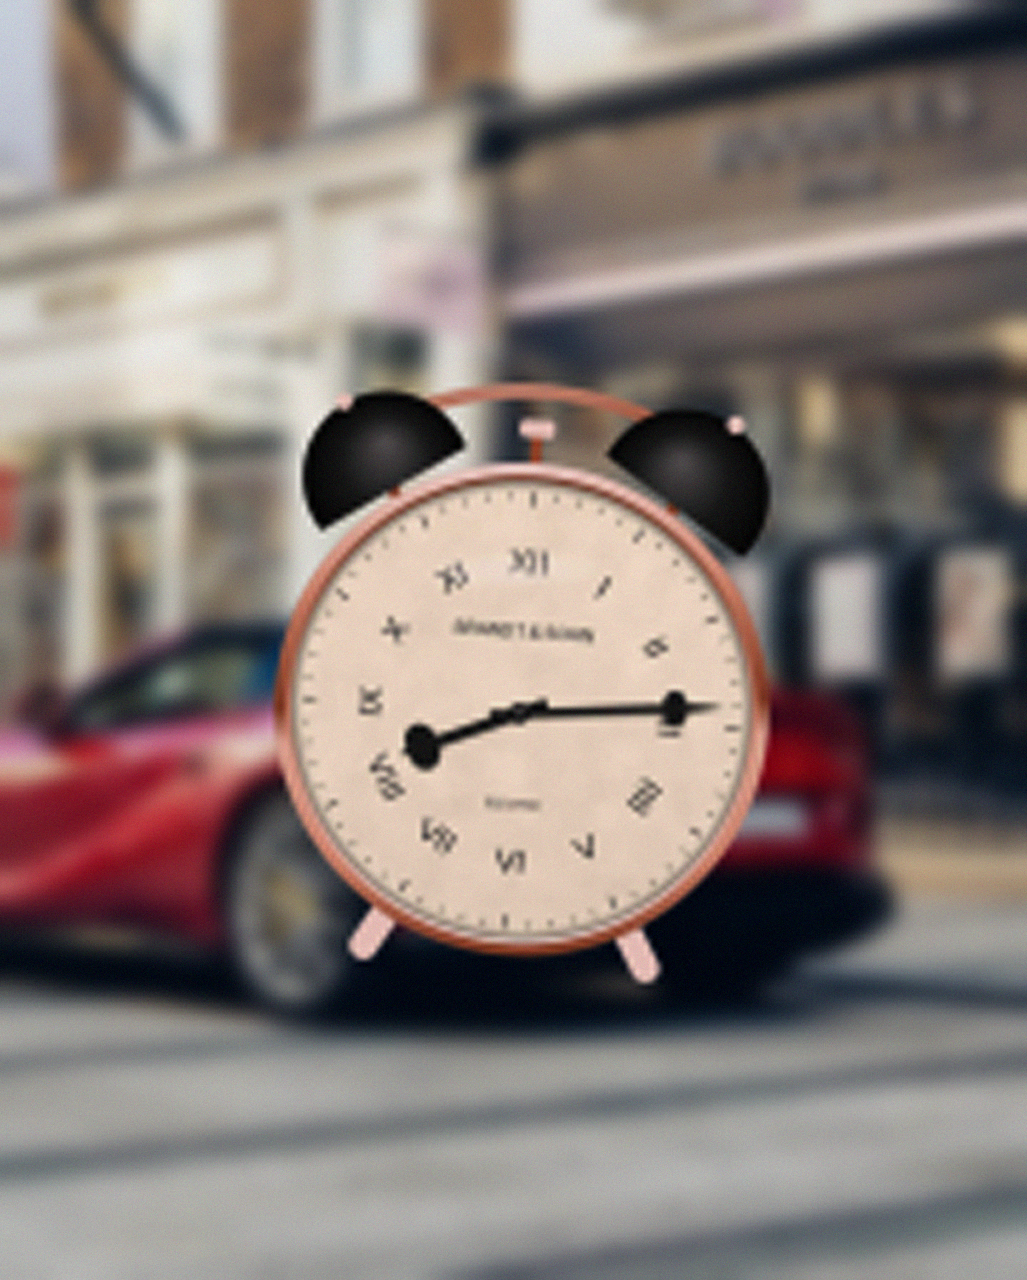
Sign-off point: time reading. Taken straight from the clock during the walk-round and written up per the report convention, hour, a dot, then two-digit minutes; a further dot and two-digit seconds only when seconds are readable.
8.14
